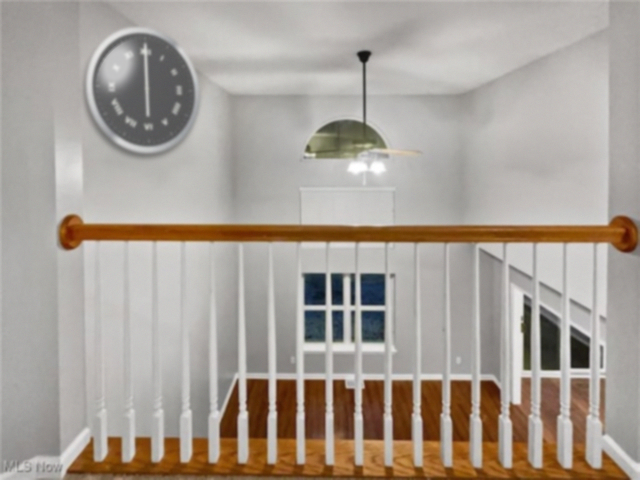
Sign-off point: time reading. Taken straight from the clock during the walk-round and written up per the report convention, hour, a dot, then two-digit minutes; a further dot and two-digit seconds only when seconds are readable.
6.00
